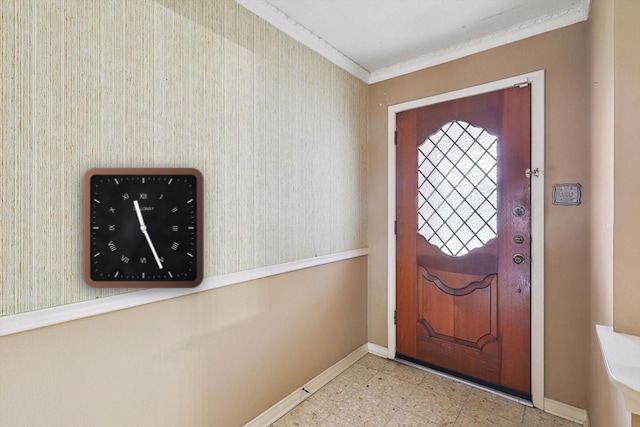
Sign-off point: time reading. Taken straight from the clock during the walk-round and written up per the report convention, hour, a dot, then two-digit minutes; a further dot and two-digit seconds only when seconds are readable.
11.26
